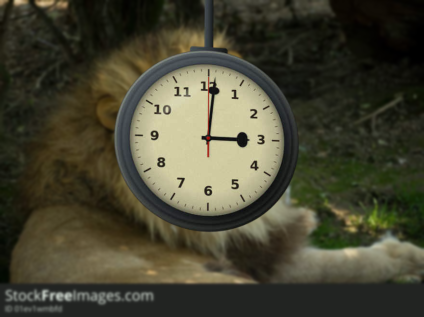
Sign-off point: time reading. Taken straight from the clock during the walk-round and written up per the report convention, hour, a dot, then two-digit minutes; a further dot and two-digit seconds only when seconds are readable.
3.01.00
